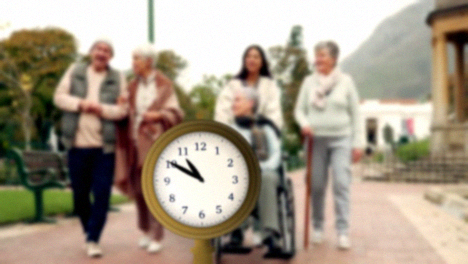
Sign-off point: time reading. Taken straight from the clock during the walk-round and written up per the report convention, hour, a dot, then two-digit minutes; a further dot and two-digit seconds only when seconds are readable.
10.50
